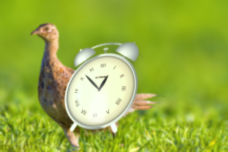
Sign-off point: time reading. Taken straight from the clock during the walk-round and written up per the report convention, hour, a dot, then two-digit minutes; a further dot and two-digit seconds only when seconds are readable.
12.52
